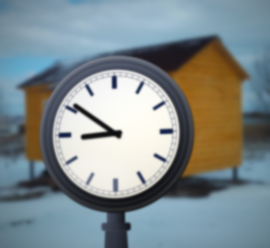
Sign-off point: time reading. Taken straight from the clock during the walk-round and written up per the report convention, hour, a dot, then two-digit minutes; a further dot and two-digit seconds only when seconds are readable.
8.51
